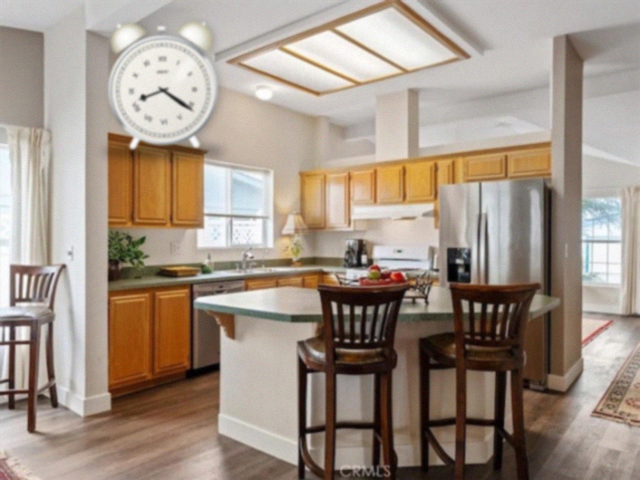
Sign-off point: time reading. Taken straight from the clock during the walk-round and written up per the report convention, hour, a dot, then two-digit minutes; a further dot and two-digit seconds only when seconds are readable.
8.21
